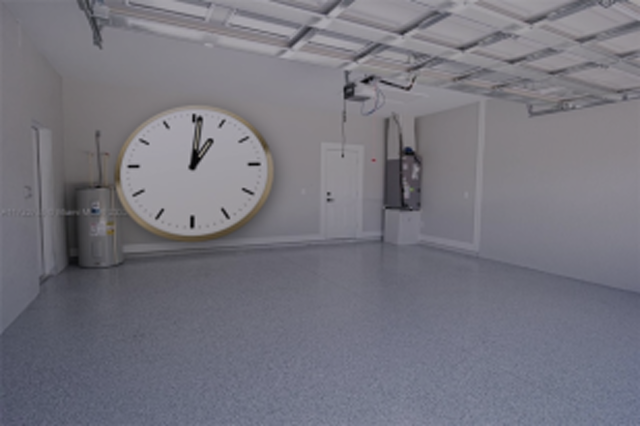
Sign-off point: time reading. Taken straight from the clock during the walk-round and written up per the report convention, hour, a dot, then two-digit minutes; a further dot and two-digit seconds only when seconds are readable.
1.01
